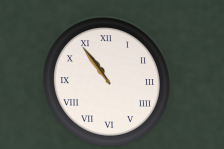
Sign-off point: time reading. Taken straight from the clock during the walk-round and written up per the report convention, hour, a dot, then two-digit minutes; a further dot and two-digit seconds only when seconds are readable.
10.54
